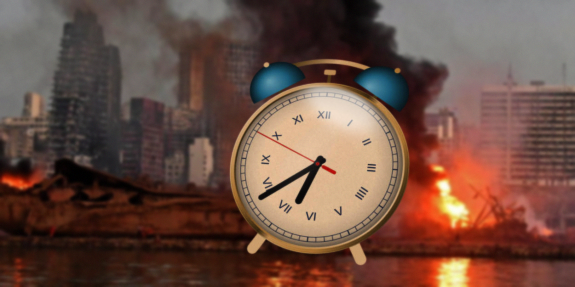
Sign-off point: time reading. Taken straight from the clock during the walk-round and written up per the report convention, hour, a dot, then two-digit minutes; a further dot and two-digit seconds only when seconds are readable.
6.38.49
